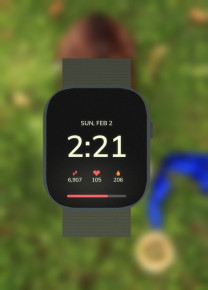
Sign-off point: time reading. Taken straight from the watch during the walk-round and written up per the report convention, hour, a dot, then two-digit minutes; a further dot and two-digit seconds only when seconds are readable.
2.21
